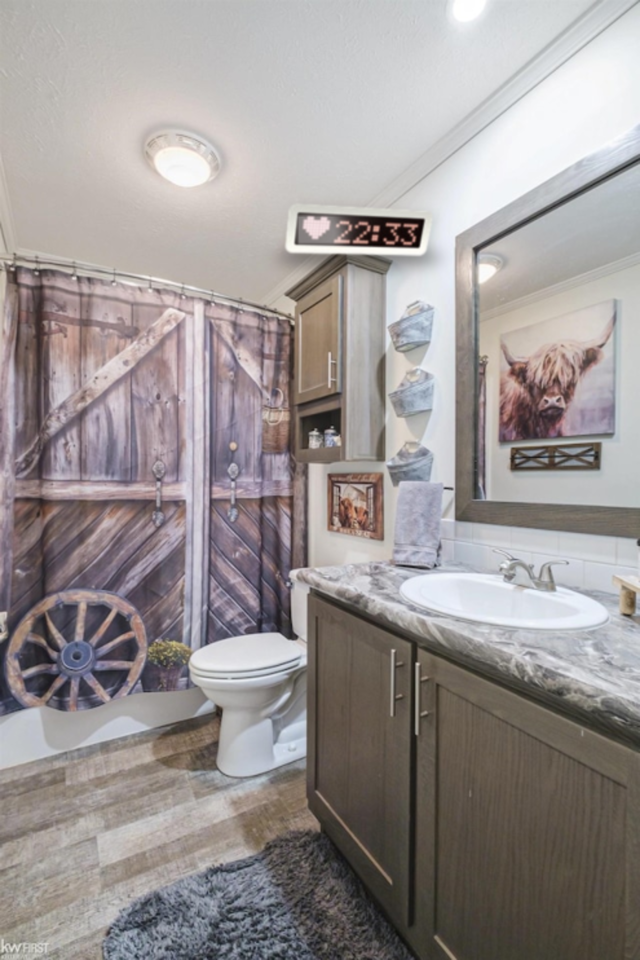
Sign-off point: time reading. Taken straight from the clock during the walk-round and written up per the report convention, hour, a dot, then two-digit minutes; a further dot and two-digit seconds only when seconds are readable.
22.33
